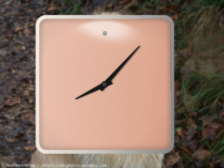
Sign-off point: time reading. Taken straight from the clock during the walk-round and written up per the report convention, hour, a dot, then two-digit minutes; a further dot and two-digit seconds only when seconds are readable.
8.07
